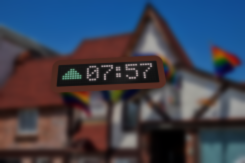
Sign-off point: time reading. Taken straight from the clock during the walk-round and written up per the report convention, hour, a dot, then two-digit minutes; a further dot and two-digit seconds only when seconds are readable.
7.57
